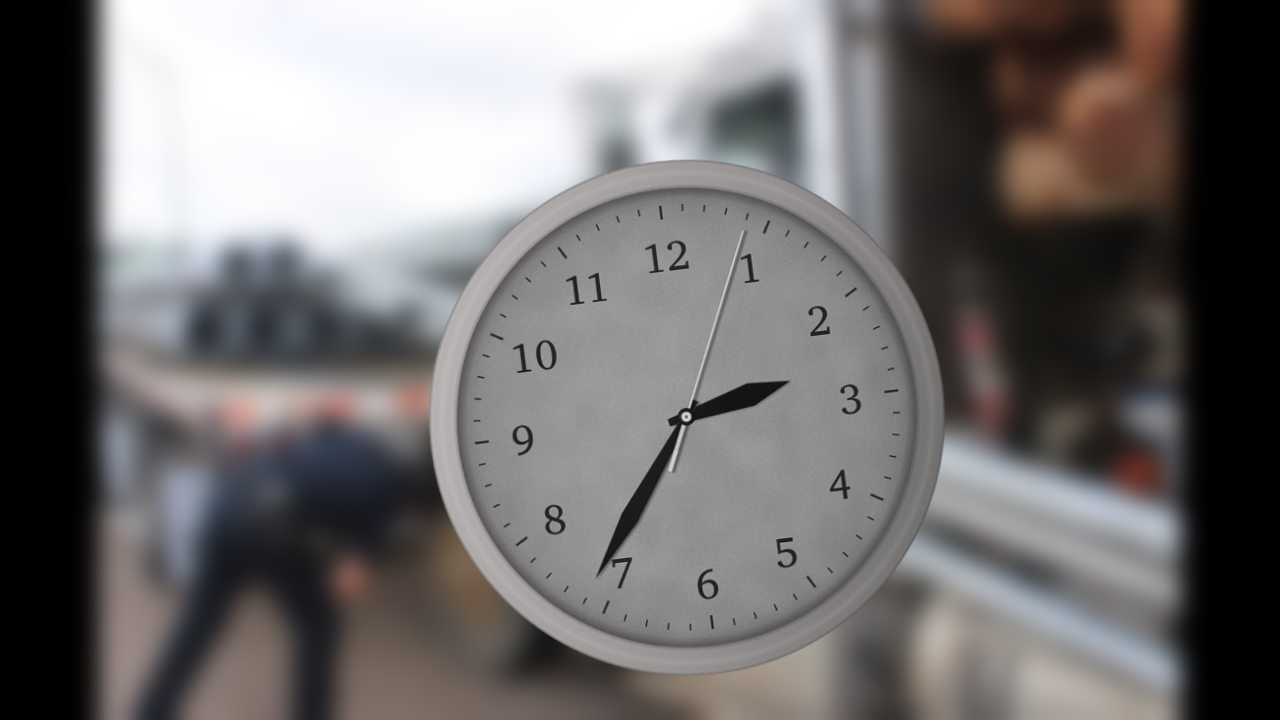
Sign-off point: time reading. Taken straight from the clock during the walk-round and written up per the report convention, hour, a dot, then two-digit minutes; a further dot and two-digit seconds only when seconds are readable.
2.36.04
